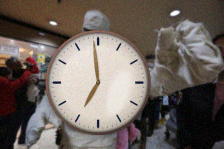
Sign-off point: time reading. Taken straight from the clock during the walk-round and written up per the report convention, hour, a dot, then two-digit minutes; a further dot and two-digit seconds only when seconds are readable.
6.59
